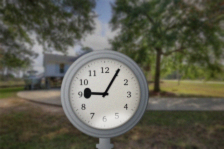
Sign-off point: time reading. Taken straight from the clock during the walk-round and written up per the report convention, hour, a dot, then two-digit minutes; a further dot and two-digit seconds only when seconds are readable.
9.05
